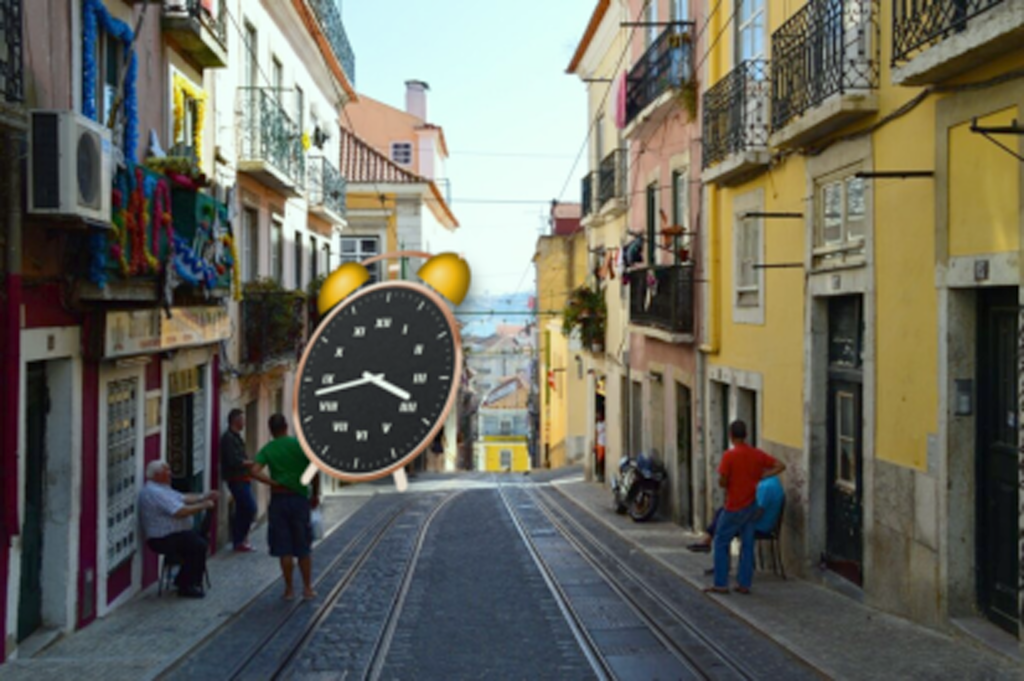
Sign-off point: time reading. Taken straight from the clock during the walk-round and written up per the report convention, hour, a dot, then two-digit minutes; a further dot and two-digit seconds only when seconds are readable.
3.43
